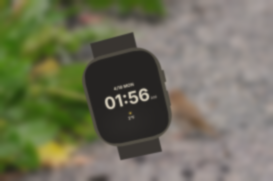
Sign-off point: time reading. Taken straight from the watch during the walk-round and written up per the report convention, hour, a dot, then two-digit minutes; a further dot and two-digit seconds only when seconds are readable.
1.56
